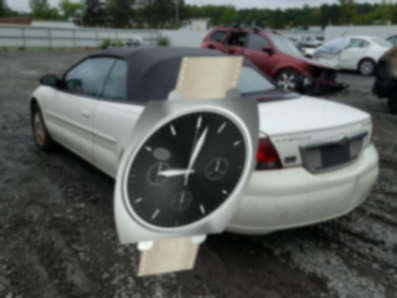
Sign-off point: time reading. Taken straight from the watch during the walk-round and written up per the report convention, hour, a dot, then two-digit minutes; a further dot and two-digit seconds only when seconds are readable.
9.02
